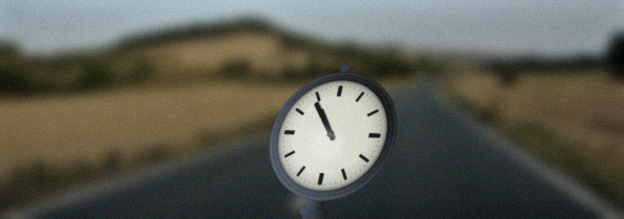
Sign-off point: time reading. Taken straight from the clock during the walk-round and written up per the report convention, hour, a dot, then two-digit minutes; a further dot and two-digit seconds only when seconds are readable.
10.54
